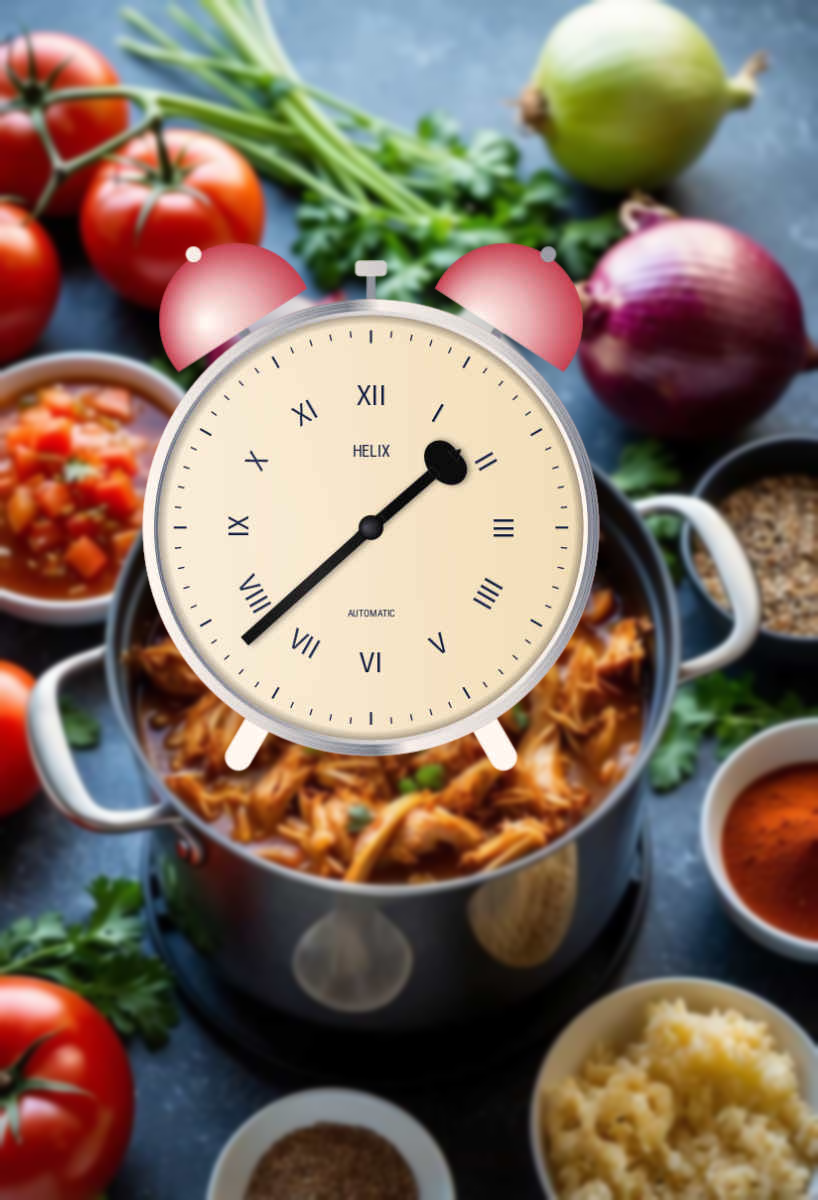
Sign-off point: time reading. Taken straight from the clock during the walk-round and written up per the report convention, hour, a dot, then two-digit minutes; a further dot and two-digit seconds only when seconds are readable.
1.38
